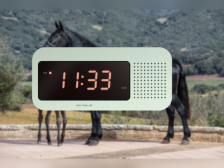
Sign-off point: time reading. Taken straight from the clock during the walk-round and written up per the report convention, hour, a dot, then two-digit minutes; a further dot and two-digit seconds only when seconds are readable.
11.33
